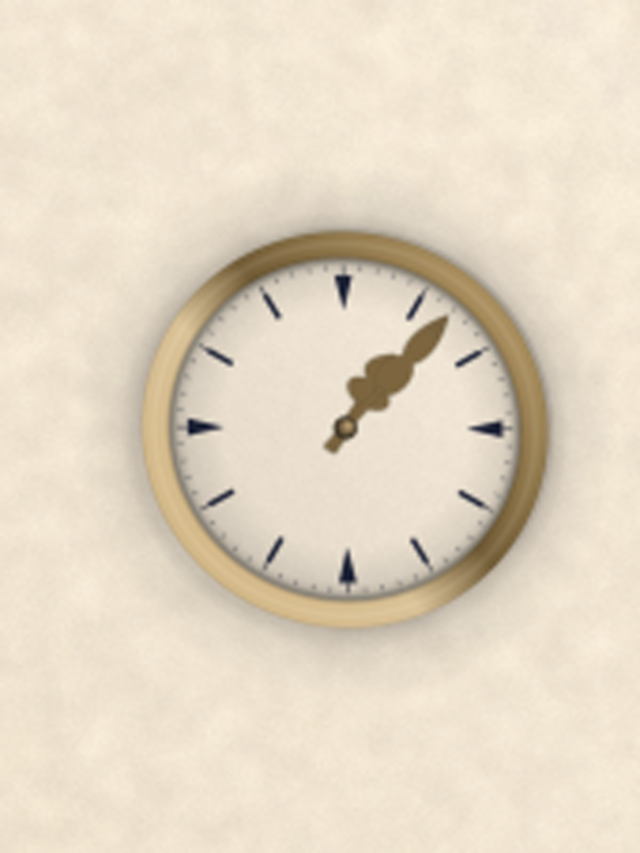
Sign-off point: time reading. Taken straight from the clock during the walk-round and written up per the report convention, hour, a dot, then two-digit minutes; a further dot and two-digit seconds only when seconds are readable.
1.07
